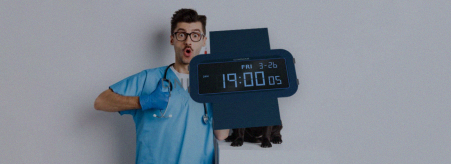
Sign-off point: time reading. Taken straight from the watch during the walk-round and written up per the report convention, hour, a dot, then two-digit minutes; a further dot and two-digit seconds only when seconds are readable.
19.00.05
